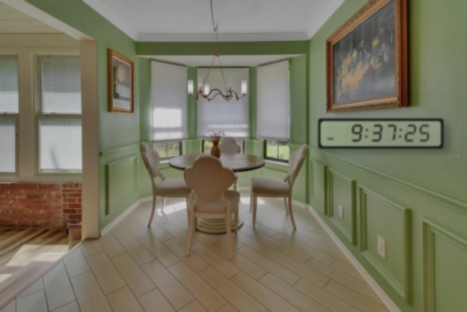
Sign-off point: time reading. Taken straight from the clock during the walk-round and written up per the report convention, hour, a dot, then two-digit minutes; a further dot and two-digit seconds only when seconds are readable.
9.37.25
